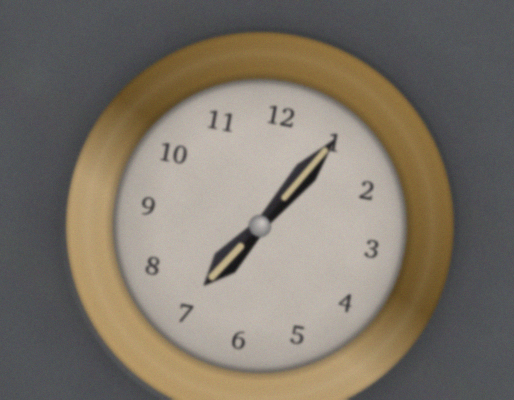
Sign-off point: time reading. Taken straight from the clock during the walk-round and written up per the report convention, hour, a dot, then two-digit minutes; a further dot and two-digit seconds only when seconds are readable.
7.05
